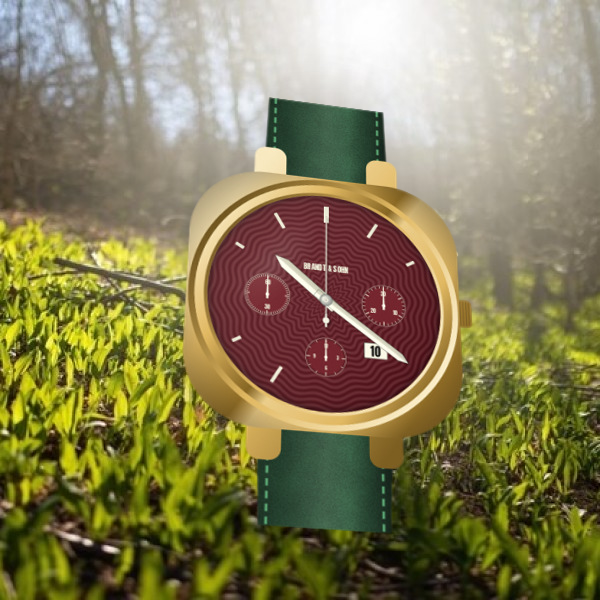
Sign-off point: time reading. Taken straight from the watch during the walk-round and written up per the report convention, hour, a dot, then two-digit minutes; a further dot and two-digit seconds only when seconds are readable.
10.21
